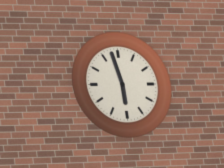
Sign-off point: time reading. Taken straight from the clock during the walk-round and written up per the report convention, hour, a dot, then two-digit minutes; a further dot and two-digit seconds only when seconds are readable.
5.58
